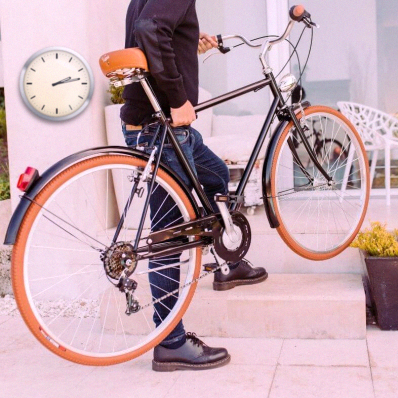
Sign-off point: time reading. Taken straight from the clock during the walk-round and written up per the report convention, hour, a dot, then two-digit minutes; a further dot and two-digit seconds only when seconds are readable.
2.13
